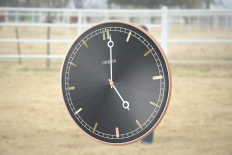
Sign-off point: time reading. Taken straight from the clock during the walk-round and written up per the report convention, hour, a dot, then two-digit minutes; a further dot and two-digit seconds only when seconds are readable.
5.01
